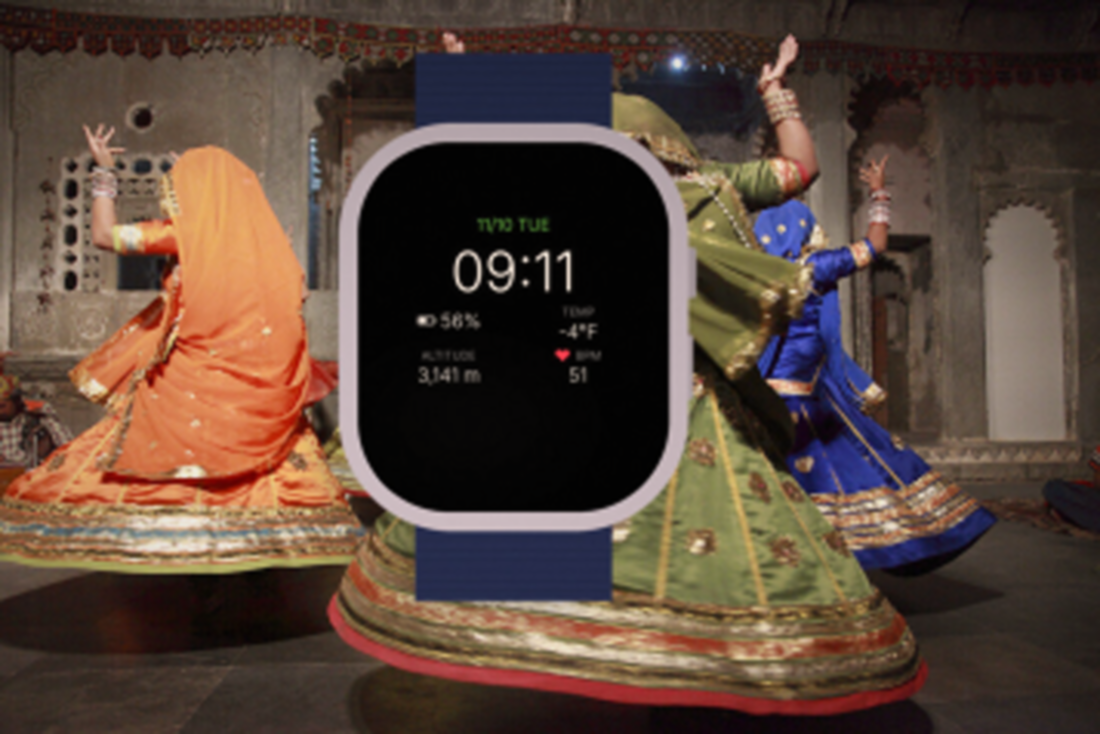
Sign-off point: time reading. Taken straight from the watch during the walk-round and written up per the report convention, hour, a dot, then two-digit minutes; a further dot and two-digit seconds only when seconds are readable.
9.11
